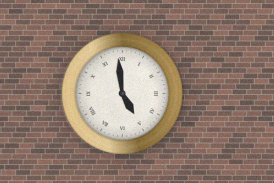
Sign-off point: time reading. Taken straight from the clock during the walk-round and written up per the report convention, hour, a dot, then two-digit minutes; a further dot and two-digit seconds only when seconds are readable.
4.59
